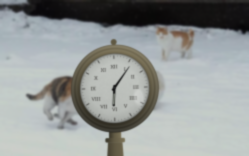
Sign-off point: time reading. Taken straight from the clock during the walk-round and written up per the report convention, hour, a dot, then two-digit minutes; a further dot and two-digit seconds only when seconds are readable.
6.06
